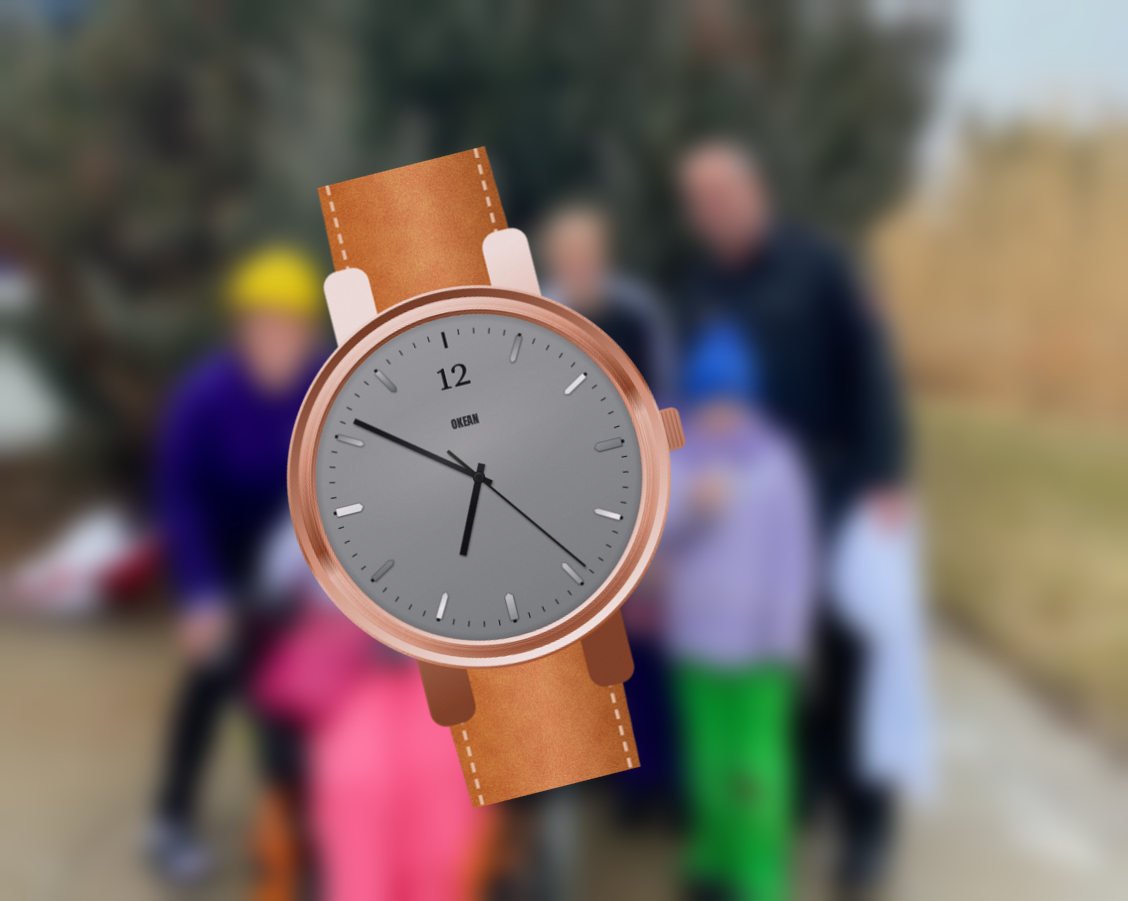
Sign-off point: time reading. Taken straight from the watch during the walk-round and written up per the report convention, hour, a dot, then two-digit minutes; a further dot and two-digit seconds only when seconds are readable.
6.51.24
